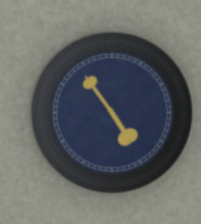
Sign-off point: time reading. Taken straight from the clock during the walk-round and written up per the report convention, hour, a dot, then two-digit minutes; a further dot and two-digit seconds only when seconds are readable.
4.54
